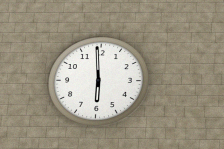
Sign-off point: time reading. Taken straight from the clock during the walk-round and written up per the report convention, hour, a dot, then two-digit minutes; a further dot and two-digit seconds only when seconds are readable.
5.59
